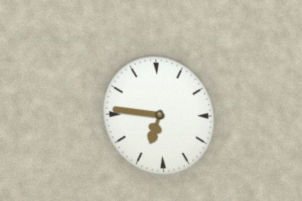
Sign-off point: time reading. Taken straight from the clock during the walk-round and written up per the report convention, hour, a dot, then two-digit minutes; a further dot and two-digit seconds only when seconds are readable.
6.46
